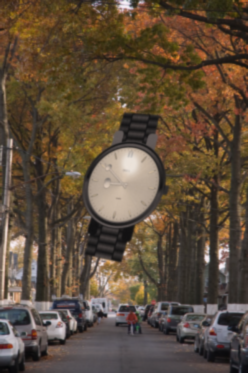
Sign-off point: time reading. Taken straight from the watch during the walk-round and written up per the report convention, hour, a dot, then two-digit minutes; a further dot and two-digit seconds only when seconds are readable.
8.51
